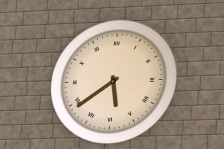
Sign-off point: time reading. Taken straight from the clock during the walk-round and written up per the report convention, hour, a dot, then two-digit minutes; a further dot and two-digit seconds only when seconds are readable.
5.39
